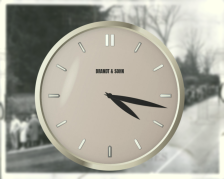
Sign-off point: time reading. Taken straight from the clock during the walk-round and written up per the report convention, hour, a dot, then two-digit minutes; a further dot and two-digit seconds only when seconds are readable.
4.17
